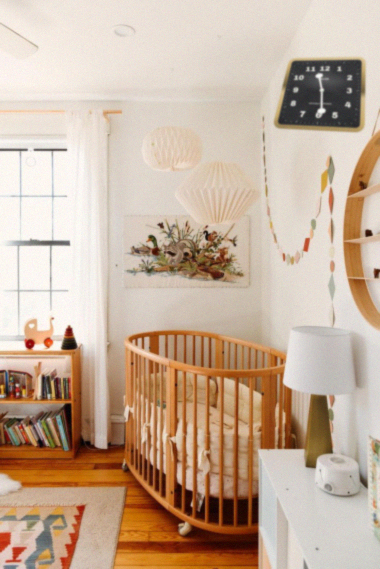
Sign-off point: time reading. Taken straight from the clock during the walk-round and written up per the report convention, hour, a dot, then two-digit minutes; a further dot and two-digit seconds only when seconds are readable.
11.29
